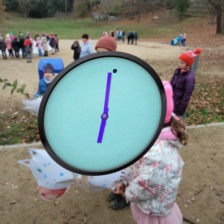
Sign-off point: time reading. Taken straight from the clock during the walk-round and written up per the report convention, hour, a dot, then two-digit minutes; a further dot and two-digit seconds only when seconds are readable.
5.59
